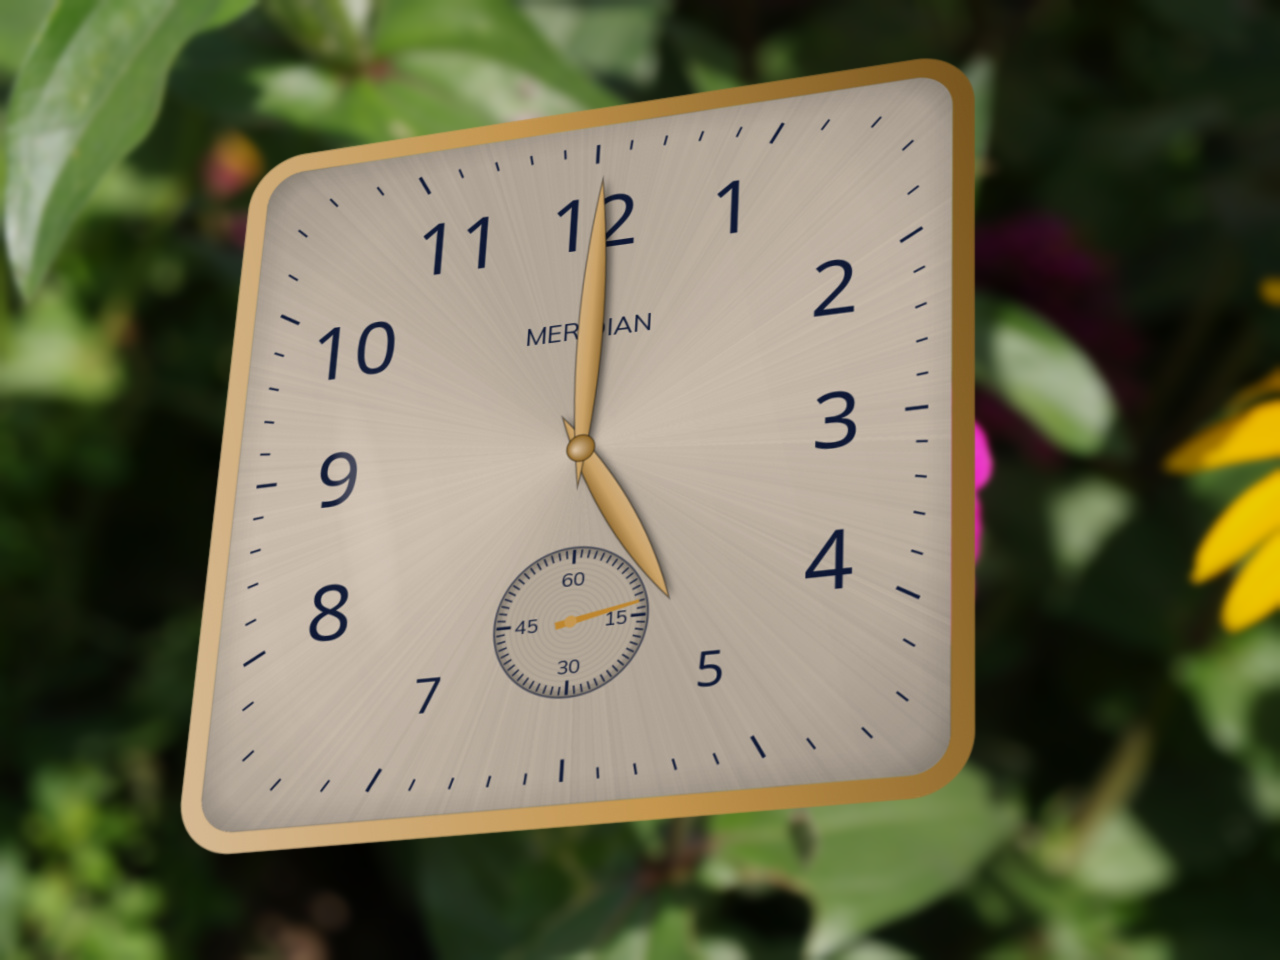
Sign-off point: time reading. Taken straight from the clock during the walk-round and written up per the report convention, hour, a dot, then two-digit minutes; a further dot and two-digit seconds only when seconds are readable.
5.00.13
